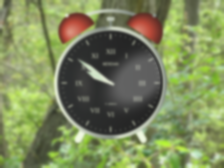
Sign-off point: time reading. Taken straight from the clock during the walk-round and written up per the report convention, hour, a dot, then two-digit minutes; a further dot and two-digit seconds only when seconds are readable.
9.51
